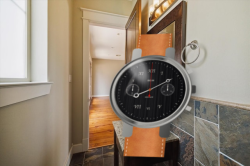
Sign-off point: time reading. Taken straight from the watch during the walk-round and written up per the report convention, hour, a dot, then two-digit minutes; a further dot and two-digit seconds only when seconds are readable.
8.10
